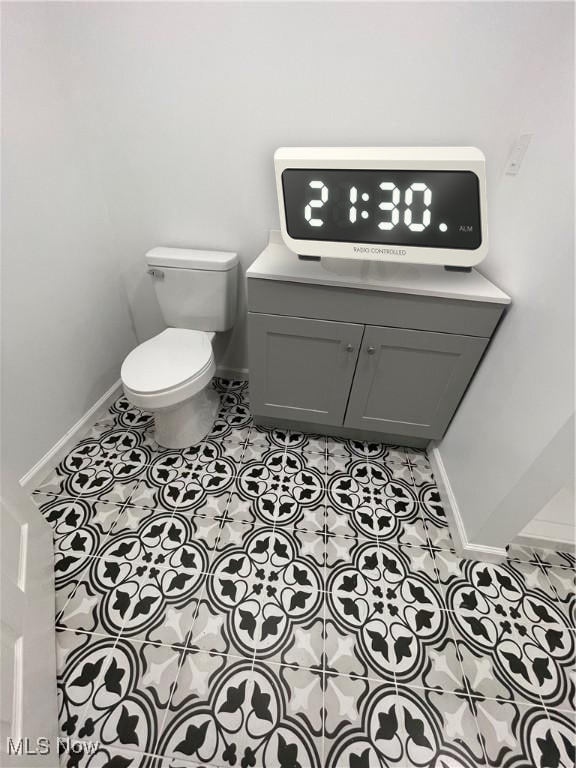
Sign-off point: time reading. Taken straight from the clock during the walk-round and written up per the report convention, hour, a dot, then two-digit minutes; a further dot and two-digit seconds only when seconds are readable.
21.30
